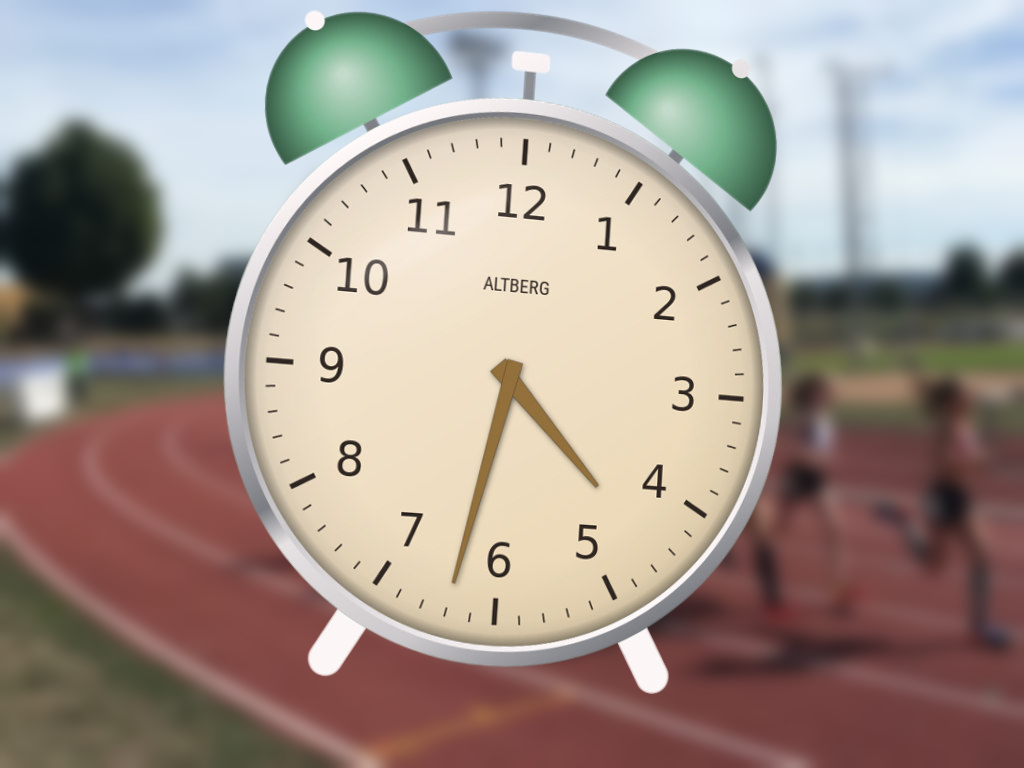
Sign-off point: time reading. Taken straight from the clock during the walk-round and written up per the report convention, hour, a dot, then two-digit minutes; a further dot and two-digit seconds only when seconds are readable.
4.32
